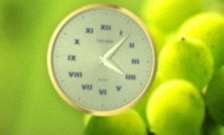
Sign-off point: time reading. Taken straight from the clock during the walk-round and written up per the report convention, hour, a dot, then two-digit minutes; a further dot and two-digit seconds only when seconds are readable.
4.07
